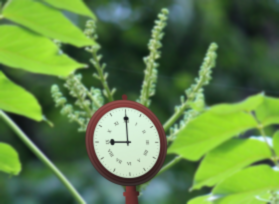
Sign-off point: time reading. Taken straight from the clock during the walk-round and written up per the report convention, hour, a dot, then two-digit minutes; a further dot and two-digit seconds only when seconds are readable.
9.00
